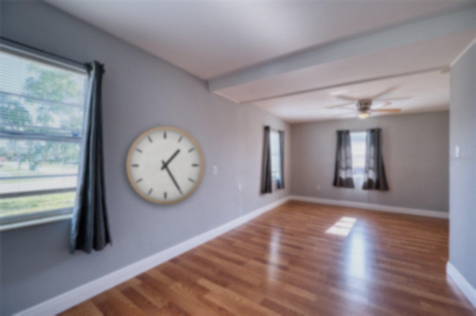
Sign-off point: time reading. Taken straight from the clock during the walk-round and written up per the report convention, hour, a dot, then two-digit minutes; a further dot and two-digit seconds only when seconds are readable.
1.25
